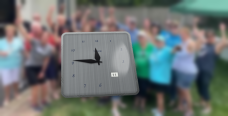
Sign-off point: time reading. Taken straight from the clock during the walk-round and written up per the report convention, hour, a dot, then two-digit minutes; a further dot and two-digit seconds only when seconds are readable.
11.46
